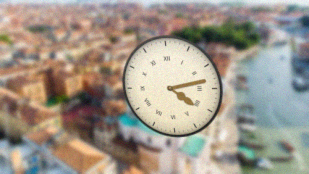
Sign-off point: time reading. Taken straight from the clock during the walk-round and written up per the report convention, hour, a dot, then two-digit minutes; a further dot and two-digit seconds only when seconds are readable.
4.13
